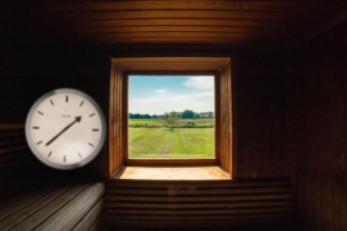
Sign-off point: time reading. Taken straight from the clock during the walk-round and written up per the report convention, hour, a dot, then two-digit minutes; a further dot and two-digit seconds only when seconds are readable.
1.38
